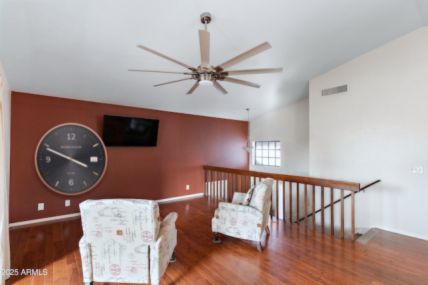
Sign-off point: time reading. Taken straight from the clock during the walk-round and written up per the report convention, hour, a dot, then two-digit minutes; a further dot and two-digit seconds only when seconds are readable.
3.49
